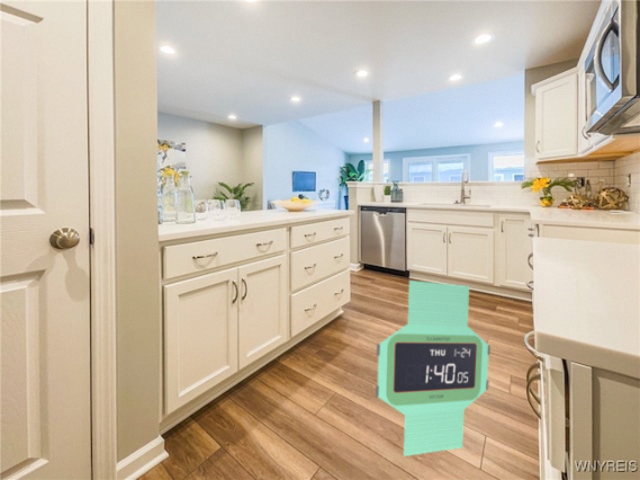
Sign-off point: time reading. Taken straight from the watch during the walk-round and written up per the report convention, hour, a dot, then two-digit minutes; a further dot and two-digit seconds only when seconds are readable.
1.40.05
